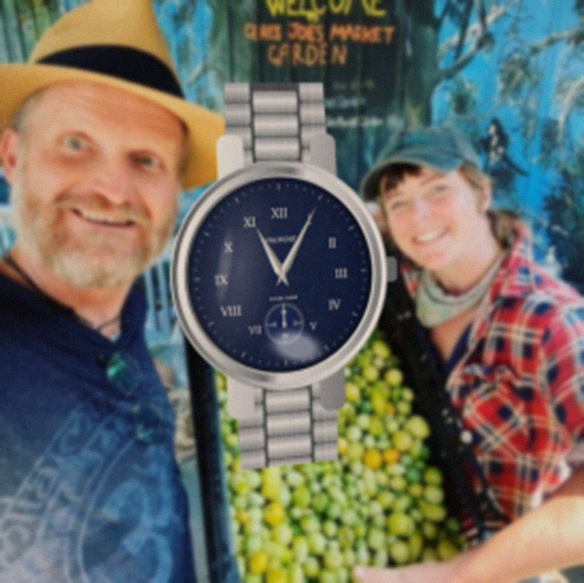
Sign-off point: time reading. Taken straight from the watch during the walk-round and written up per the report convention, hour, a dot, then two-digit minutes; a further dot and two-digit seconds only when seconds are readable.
11.05
